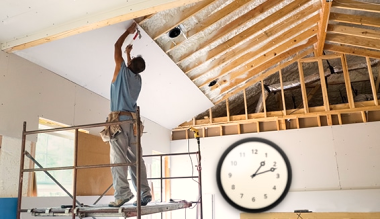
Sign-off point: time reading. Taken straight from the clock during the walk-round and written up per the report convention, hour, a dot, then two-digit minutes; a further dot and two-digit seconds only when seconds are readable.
1.12
